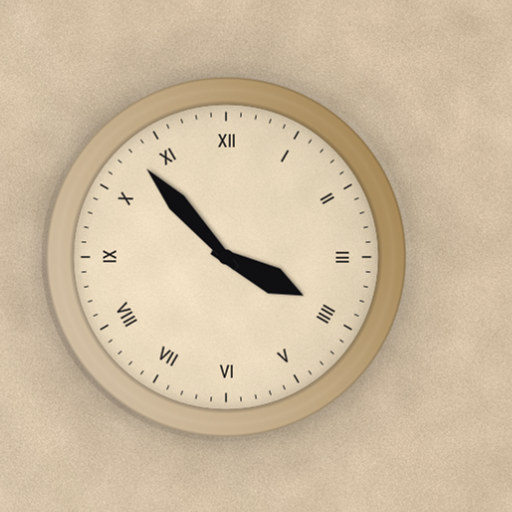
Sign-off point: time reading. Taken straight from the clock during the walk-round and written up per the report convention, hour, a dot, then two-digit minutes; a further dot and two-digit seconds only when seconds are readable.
3.53
